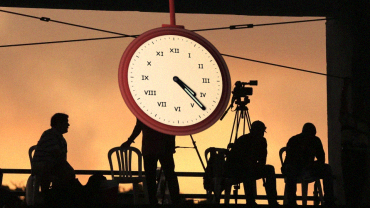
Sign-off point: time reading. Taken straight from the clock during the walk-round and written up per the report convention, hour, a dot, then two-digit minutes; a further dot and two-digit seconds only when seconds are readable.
4.23
